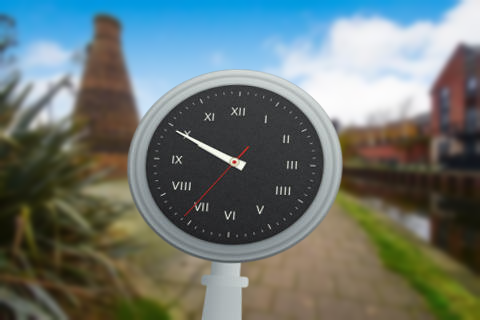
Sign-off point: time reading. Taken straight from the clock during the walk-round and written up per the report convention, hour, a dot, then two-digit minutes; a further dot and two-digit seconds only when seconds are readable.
9.49.36
